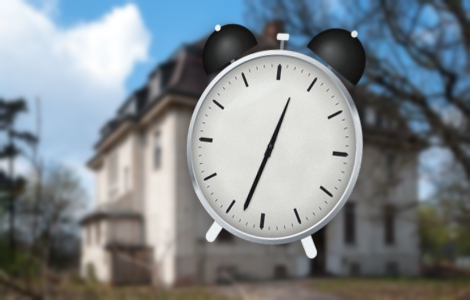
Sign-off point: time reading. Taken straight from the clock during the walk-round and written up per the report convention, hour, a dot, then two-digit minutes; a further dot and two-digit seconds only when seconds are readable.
12.33
